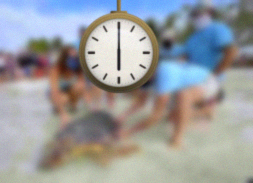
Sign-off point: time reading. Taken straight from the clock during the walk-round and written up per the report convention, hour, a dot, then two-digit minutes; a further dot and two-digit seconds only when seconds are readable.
6.00
